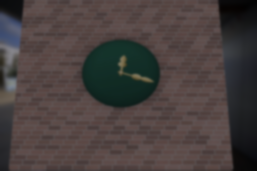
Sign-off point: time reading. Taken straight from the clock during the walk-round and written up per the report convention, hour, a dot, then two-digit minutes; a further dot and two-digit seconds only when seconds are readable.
12.18
